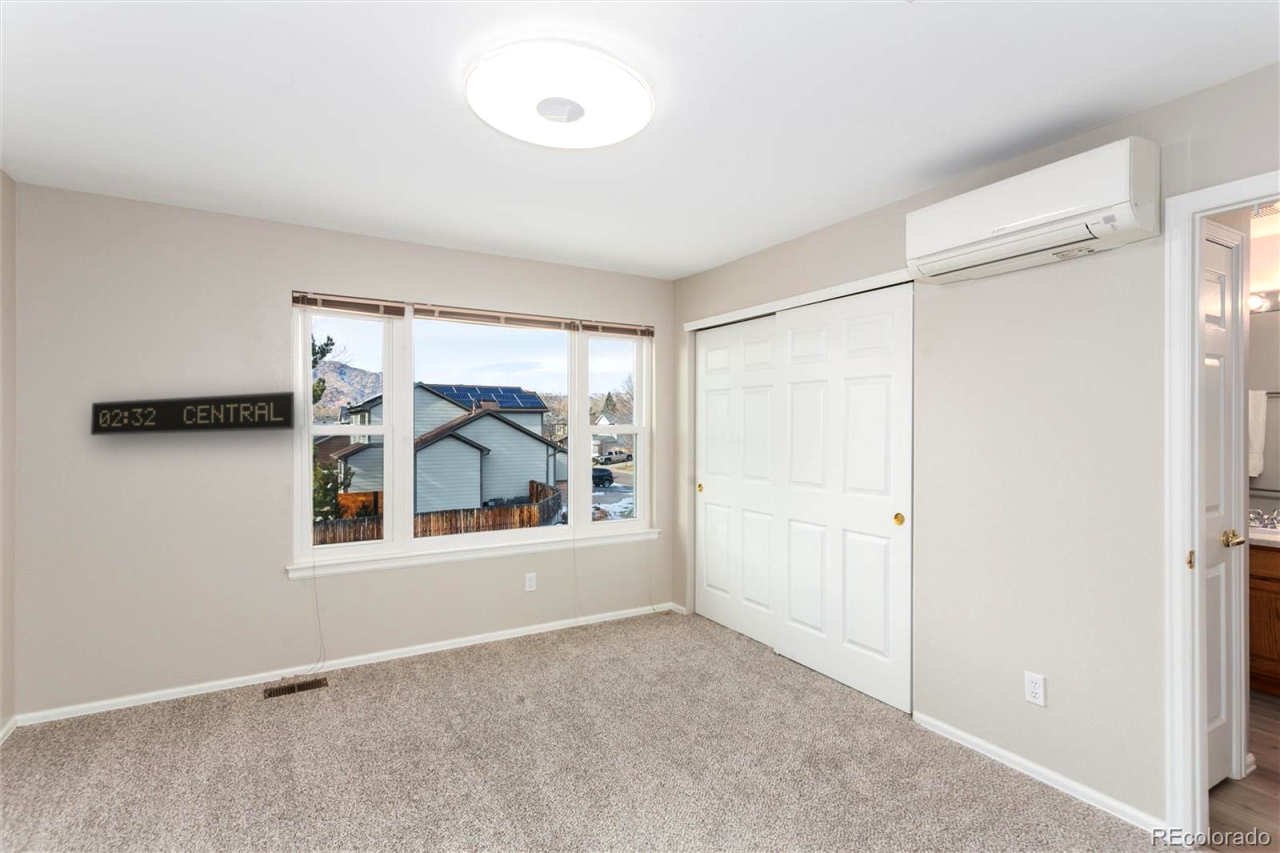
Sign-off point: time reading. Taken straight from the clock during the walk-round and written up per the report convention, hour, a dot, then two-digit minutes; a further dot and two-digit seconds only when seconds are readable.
2.32
